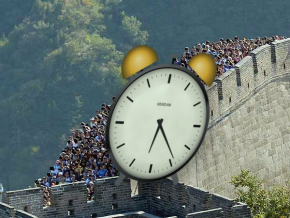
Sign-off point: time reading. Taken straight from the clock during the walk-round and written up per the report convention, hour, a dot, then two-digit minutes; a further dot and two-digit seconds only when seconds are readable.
6.24
